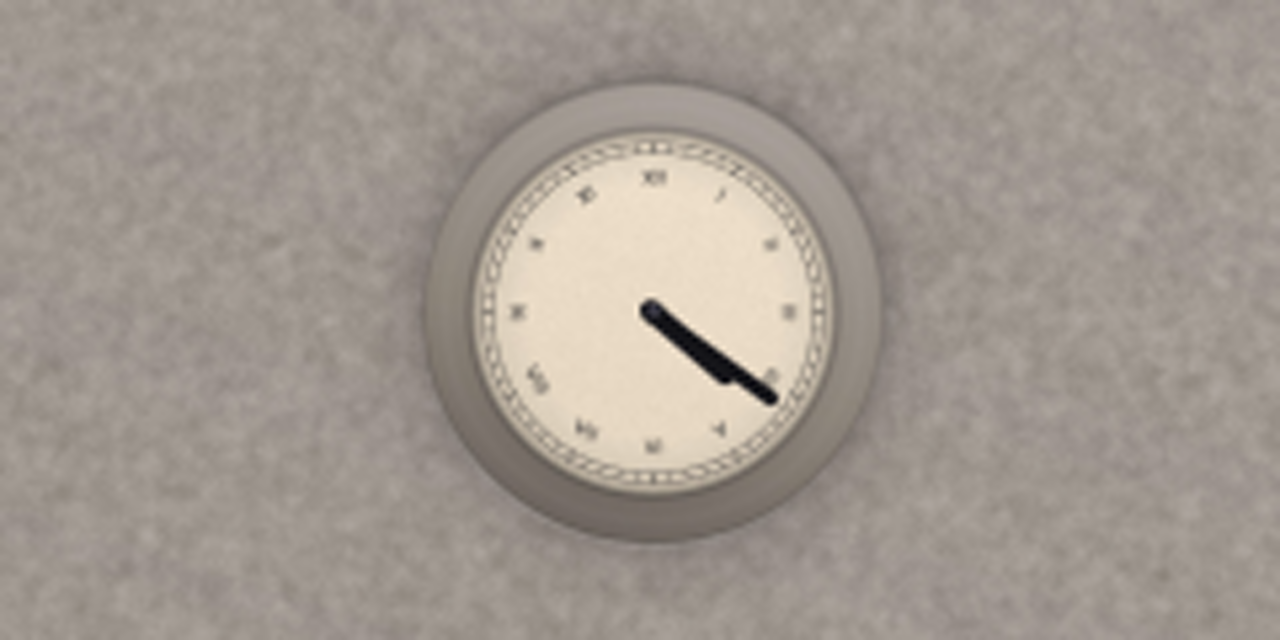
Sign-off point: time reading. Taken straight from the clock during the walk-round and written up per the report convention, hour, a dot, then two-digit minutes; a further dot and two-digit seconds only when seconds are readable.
4.21
